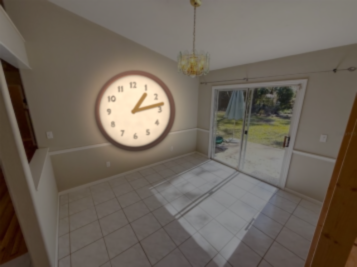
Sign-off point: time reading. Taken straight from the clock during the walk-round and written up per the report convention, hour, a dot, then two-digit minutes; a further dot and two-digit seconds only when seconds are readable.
1.13
